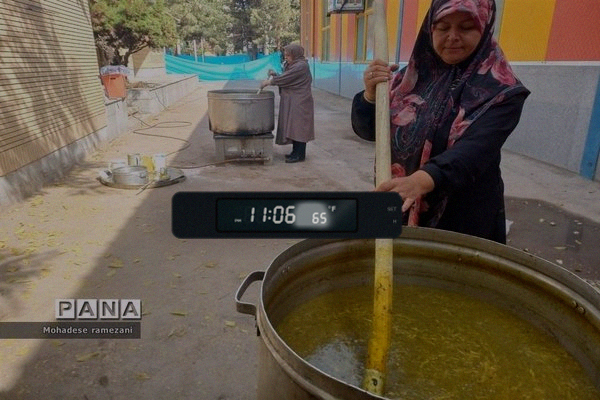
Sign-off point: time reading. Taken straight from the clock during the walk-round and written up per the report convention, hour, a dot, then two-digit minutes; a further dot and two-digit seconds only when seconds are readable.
11.06
